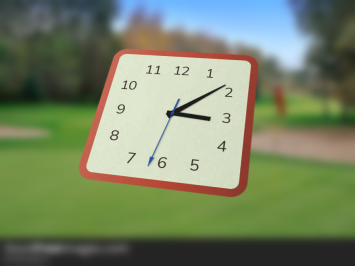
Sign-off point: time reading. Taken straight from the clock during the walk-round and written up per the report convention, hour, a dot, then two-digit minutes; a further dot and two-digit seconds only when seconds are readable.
3.08.32
